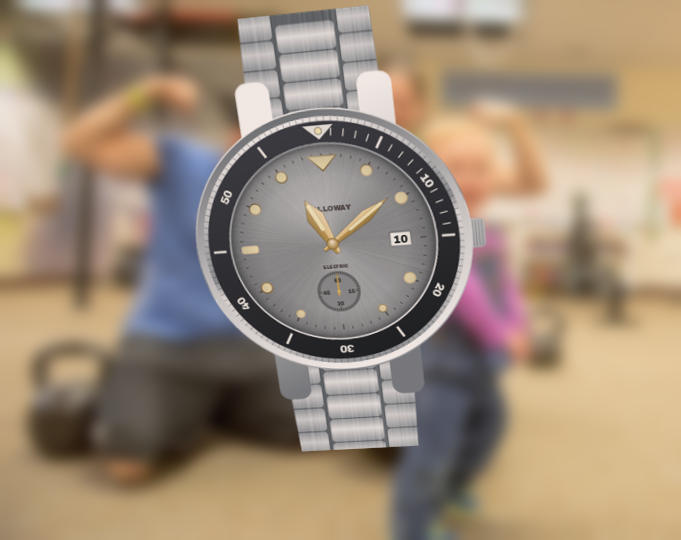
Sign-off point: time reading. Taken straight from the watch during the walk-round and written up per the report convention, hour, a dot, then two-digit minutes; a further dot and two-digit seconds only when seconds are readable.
11.09
